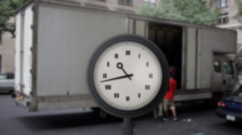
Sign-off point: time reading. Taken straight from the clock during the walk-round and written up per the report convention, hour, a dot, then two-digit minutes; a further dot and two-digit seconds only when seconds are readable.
10.43
